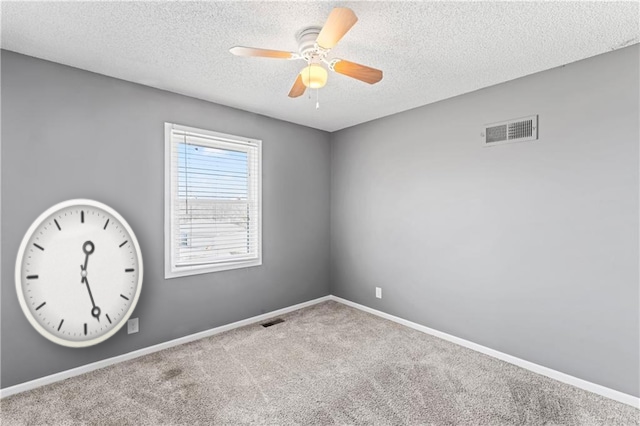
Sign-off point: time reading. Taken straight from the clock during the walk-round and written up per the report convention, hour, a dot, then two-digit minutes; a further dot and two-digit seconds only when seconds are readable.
12.27
